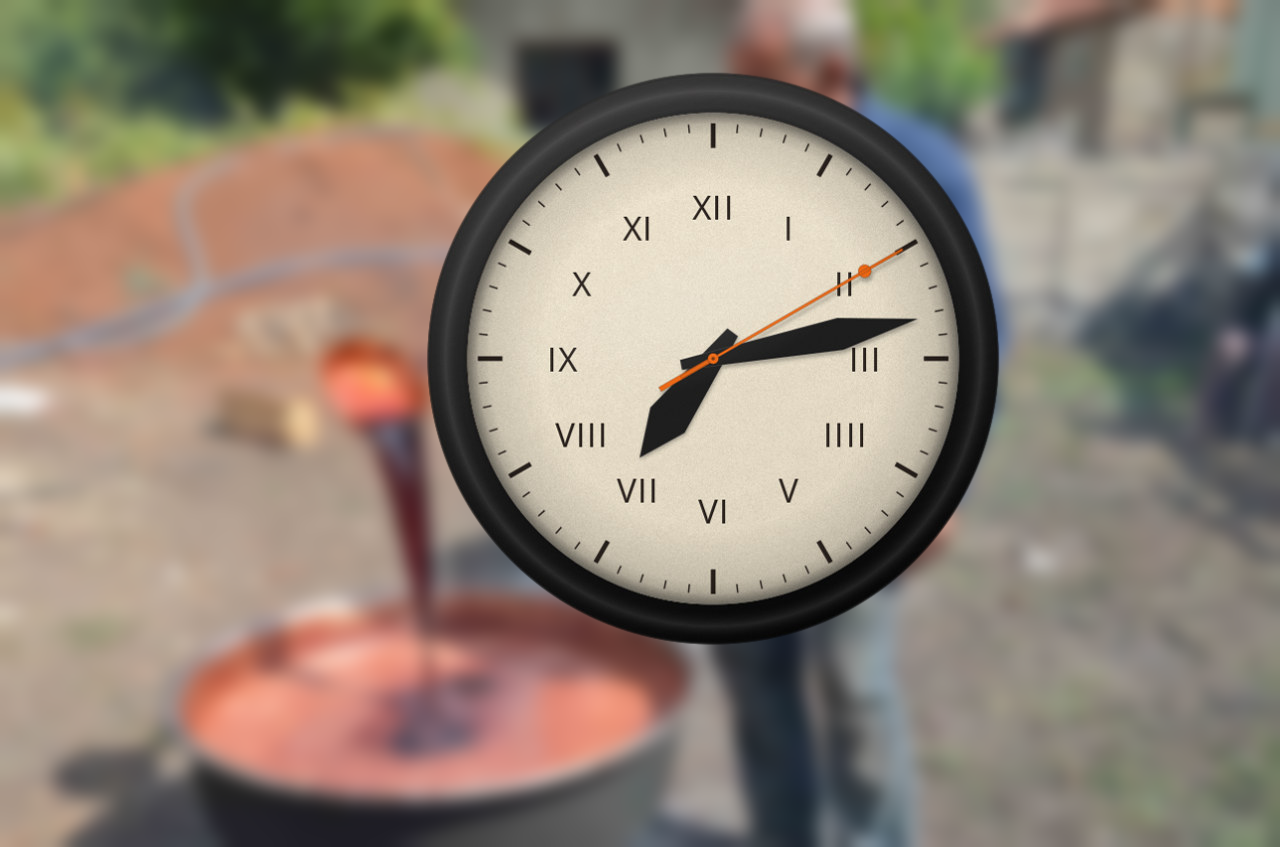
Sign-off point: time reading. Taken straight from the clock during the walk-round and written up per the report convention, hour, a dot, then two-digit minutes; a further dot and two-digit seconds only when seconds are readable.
7.13.10
